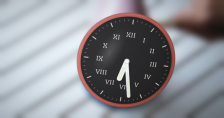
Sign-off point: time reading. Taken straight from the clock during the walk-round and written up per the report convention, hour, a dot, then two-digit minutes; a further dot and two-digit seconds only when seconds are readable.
6.28
